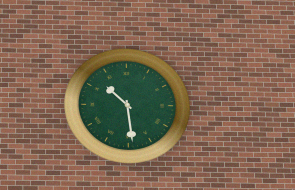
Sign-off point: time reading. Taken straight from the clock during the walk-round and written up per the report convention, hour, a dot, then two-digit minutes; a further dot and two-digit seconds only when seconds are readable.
10.29
